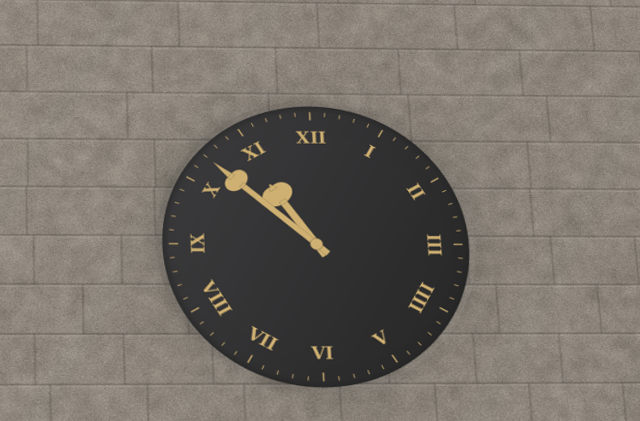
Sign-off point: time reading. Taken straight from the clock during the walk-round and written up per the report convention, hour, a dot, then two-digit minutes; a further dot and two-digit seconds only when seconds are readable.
10.52
